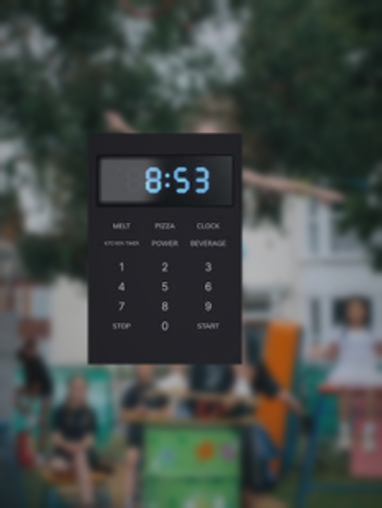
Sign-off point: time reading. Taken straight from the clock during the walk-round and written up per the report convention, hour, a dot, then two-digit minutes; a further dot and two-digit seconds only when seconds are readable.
8.53
